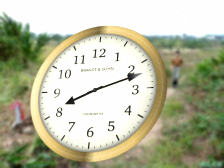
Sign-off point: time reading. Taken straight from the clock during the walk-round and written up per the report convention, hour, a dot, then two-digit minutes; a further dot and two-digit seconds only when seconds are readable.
8.12
